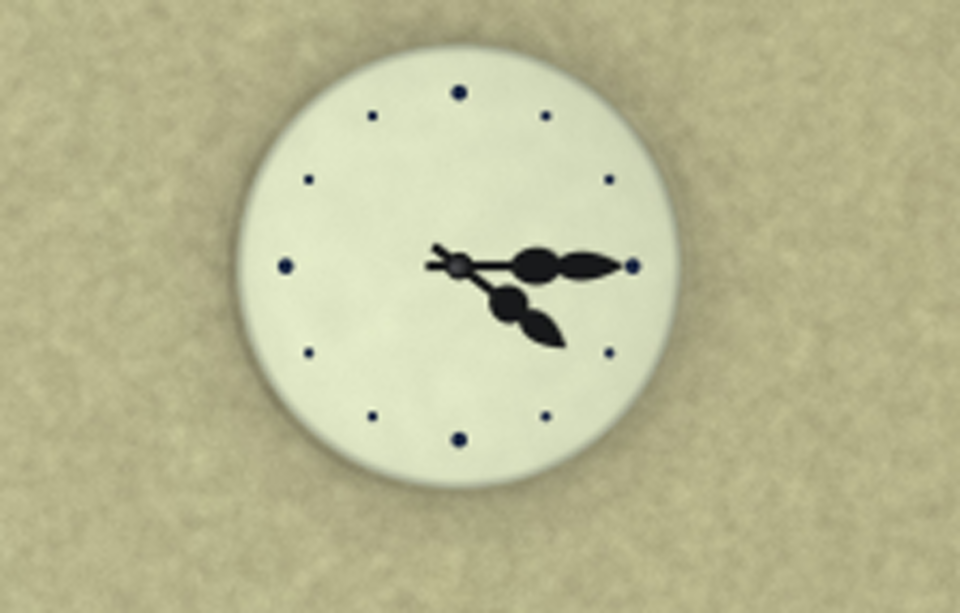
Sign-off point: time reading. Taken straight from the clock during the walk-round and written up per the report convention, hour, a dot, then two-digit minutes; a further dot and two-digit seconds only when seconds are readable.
4.15
